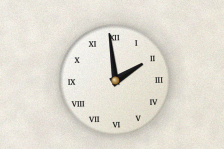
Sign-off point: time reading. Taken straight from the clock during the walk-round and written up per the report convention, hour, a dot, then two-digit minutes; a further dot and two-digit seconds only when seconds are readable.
1.59
